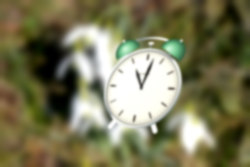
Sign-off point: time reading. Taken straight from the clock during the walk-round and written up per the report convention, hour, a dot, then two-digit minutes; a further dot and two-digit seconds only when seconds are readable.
11.02
